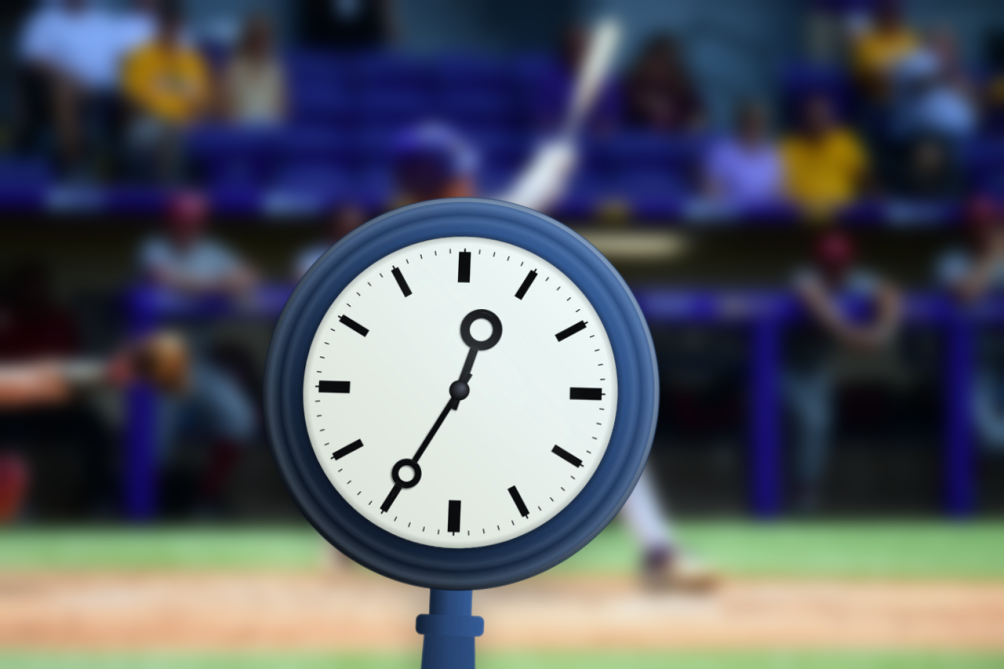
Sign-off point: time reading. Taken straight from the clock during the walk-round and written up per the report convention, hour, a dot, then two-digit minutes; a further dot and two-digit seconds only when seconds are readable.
12.35
